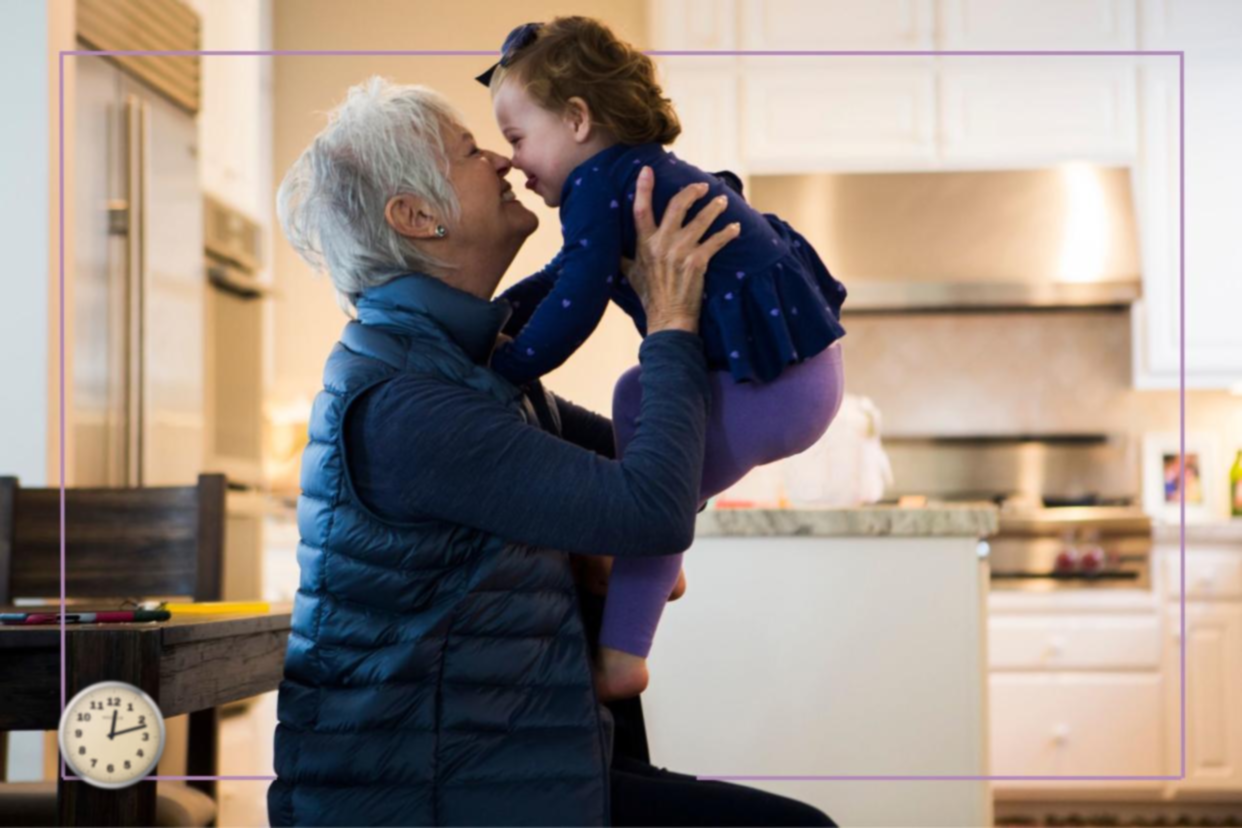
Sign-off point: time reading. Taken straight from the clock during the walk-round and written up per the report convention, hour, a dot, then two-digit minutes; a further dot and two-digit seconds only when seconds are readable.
12.12
